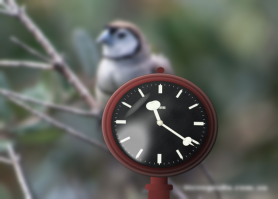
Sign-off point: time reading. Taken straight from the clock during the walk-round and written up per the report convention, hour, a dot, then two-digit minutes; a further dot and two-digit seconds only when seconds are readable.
11.21
